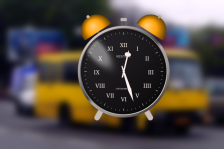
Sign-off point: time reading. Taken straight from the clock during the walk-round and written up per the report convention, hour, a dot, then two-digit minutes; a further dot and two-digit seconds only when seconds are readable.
12.27
